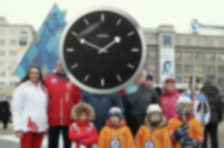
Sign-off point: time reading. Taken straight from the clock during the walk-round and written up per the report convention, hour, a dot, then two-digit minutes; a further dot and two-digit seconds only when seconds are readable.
1.49
